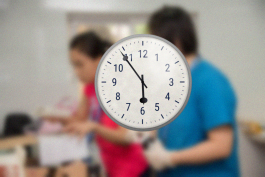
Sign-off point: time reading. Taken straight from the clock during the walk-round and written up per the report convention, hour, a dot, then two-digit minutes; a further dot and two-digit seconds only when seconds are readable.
5.54
